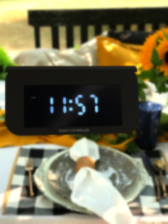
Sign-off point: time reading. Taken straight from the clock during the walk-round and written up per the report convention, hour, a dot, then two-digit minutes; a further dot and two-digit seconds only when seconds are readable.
11.57
